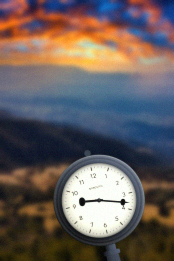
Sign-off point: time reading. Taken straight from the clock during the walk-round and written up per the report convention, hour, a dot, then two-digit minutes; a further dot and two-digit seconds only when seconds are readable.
9.18
